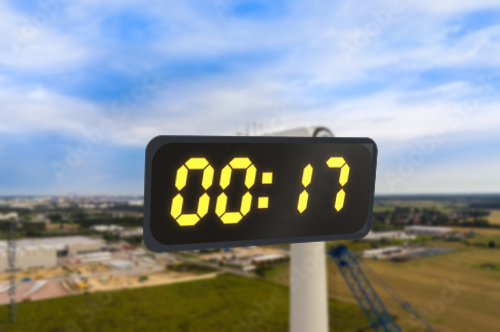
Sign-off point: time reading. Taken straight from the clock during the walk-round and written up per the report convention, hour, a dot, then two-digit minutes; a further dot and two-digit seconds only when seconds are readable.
0.17
